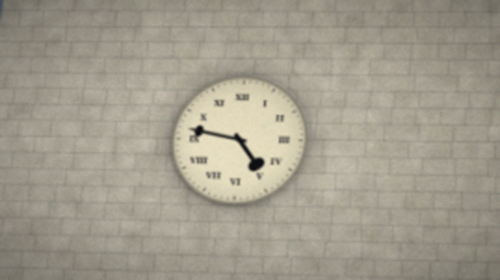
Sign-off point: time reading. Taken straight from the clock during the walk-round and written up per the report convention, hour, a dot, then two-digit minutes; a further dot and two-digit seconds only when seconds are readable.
4.47
